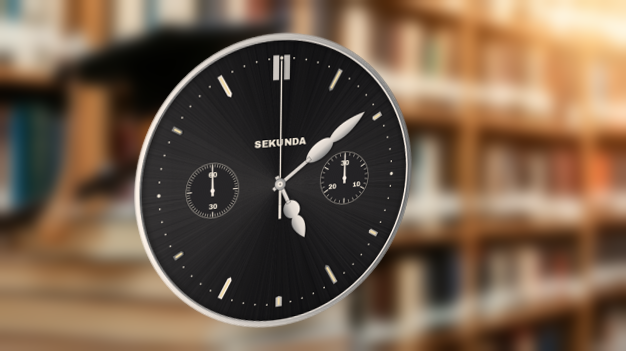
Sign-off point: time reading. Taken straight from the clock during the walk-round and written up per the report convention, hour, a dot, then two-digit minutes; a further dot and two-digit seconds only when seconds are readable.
5.09
